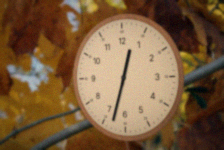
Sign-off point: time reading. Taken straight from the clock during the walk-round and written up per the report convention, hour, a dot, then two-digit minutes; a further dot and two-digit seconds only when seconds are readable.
12.33
